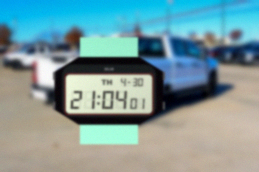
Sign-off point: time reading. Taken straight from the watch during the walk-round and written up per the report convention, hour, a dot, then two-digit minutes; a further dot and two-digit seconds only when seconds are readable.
21.04
